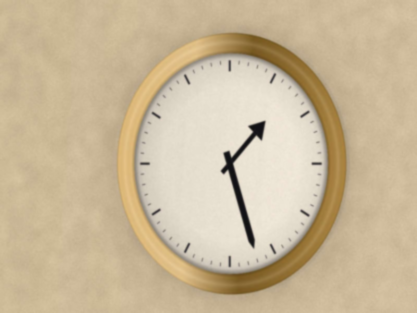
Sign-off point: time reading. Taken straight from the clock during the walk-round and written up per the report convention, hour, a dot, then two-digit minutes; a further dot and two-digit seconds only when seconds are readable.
1.27
